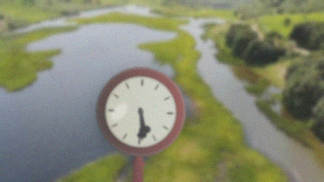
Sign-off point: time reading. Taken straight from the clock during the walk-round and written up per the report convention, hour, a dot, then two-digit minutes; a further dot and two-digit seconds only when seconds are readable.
5.29
